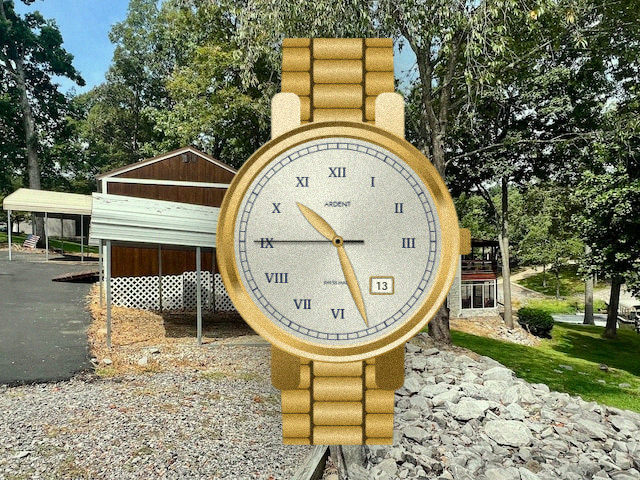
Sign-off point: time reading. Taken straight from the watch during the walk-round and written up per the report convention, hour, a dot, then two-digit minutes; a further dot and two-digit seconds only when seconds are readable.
10.26.45
